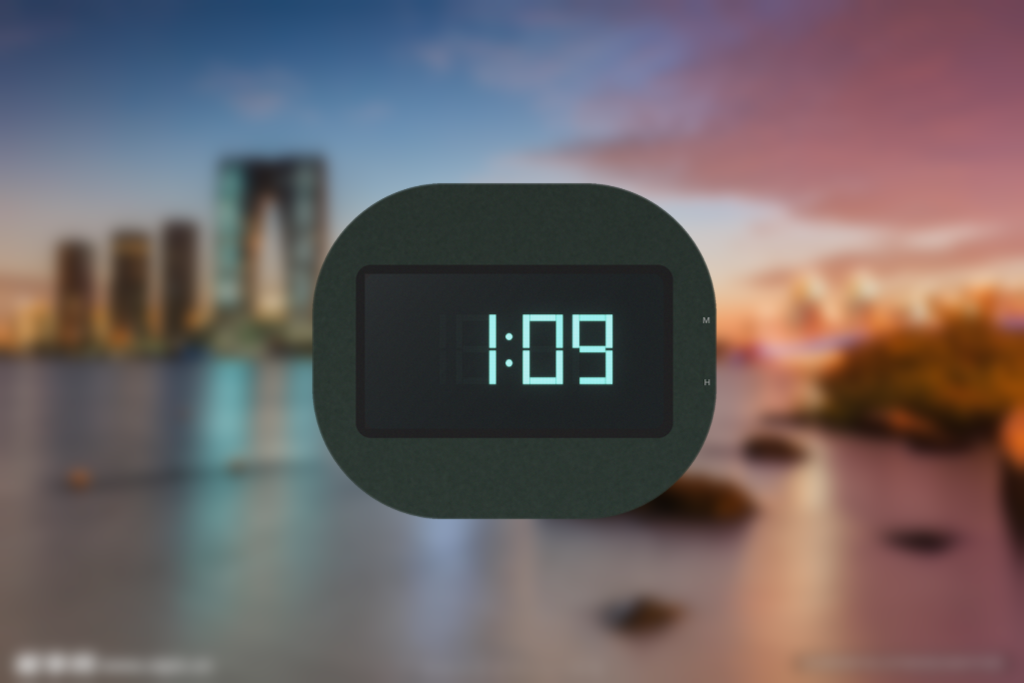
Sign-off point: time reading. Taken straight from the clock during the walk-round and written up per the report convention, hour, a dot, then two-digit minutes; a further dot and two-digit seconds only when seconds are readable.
1.09
